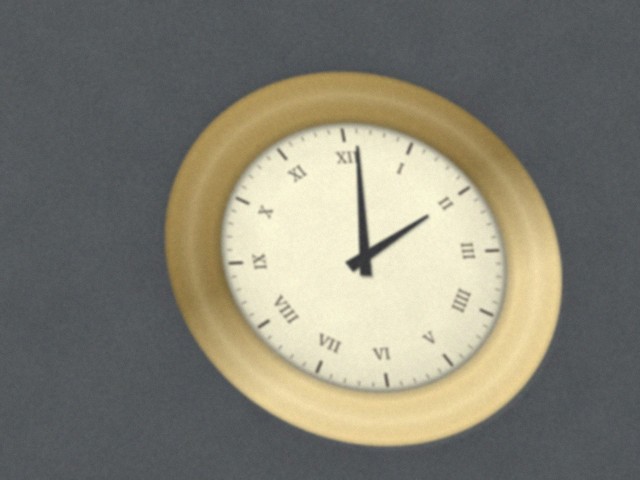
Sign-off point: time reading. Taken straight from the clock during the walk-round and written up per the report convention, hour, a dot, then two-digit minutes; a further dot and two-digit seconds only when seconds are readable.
2.01
